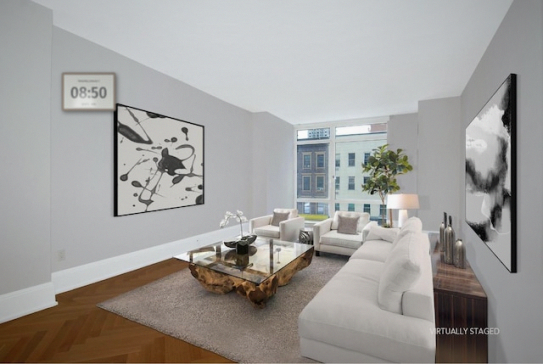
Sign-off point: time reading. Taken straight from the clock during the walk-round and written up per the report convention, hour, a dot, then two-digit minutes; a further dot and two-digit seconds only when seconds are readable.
8.50
